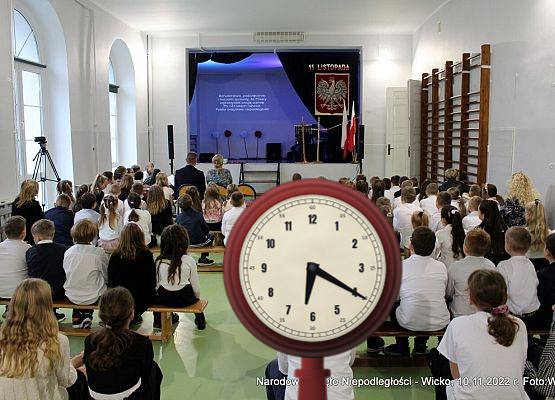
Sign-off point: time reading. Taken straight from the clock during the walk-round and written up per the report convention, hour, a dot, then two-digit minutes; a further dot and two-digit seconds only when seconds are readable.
6.20
